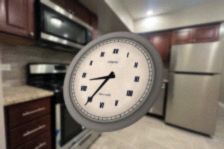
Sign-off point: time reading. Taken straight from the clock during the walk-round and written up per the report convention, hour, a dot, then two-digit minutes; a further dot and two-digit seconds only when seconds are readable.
8.35
